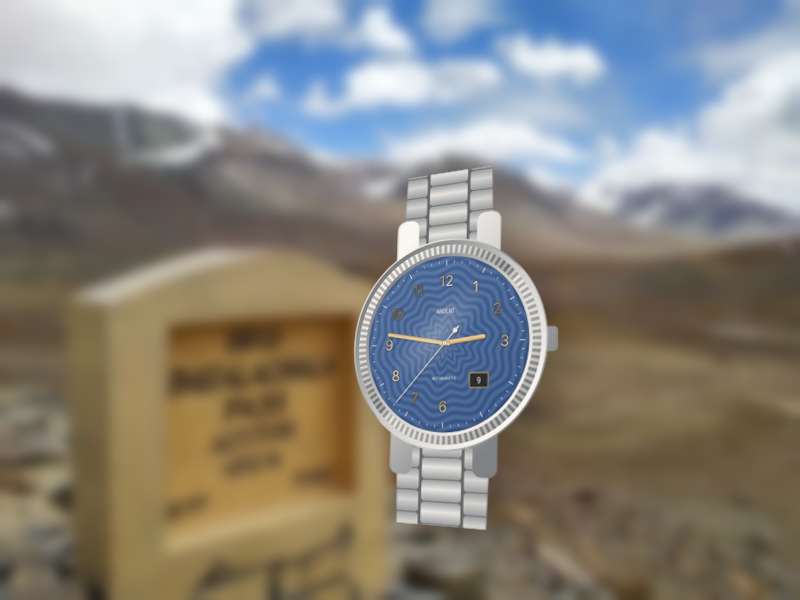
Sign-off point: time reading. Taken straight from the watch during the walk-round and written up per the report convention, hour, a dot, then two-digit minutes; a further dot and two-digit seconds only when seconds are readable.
2.46.37
